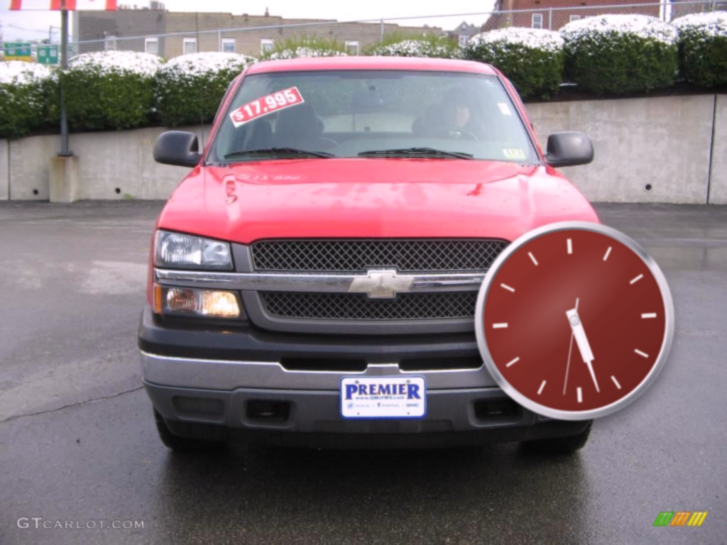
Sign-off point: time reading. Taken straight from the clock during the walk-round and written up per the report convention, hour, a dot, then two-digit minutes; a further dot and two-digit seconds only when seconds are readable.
5.27.32
